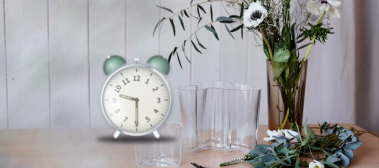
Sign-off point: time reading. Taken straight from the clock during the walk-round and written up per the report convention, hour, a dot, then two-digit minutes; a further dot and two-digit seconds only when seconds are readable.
9.30
